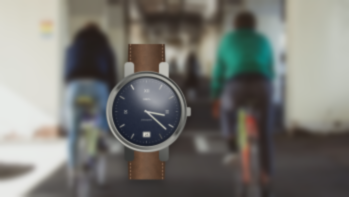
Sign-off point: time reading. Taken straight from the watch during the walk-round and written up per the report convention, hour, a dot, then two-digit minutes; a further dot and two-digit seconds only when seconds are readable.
3.22
